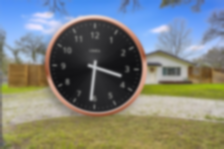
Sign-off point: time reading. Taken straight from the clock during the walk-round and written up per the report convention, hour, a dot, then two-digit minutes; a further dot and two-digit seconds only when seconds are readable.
3.31
